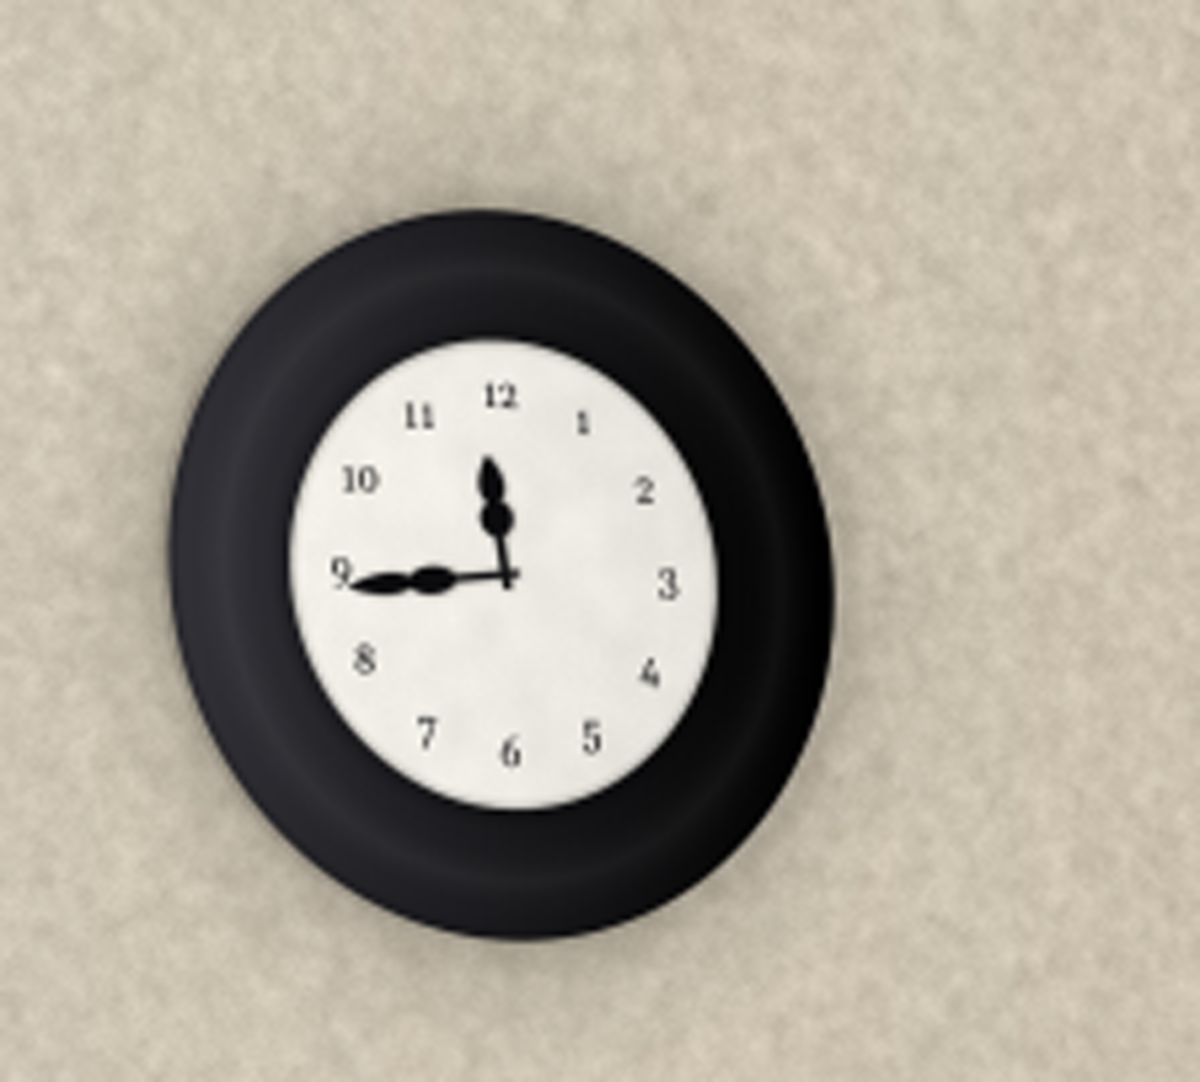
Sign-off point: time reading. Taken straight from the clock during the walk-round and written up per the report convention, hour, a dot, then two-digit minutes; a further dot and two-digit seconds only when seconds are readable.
11.44
